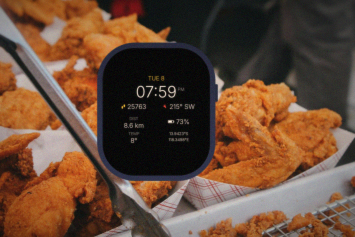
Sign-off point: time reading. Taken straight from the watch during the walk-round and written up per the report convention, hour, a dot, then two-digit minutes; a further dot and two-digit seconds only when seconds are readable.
7.59
